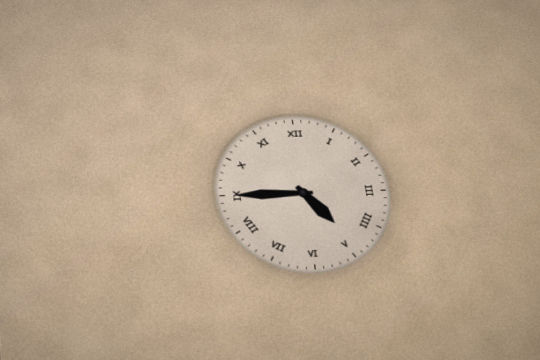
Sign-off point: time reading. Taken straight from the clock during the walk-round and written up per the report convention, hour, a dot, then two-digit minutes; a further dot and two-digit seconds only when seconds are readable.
4.45
